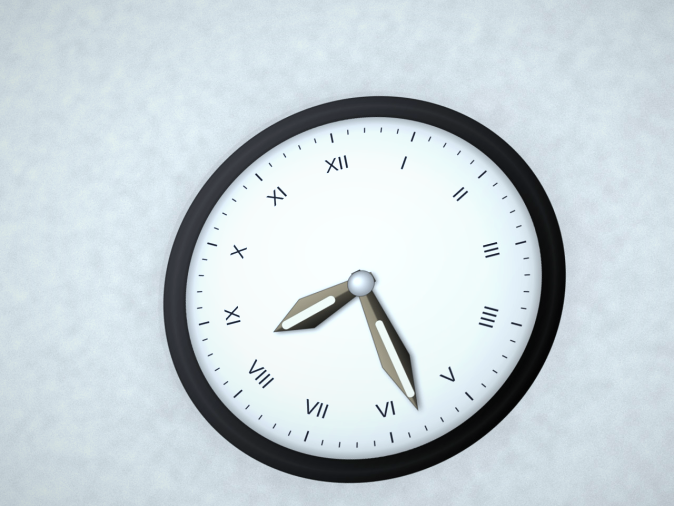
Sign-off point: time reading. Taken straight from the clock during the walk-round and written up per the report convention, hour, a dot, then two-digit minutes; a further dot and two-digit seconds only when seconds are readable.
8.28
